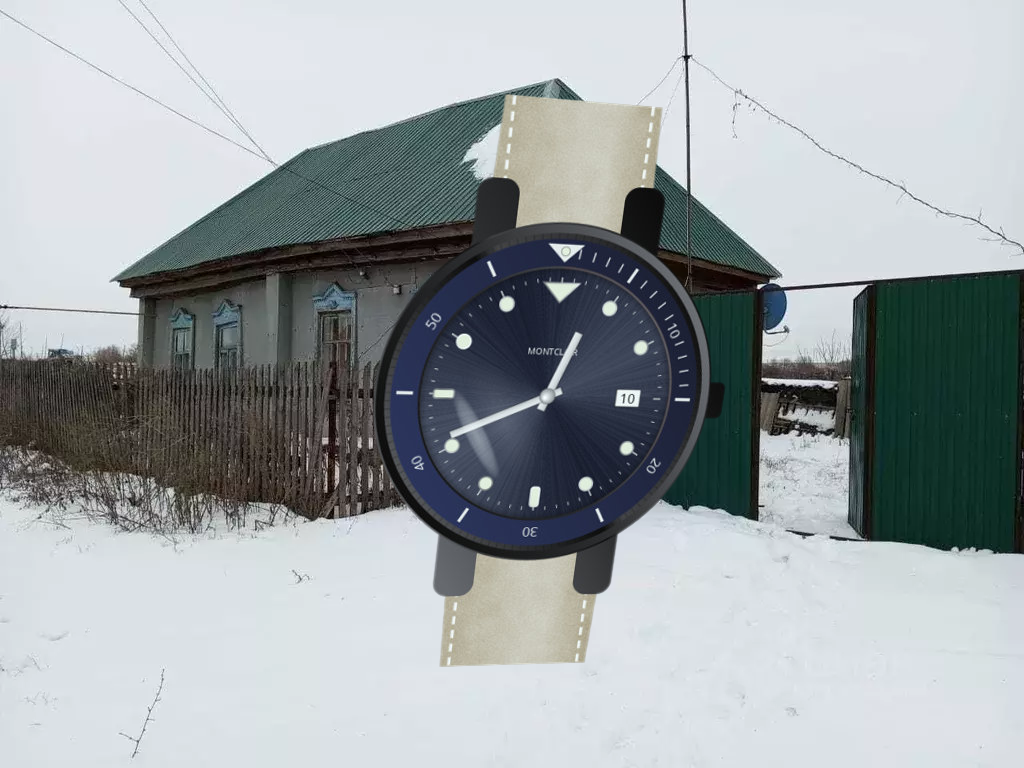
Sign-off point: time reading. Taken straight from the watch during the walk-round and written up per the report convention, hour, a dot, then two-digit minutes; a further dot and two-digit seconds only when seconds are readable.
12.41
